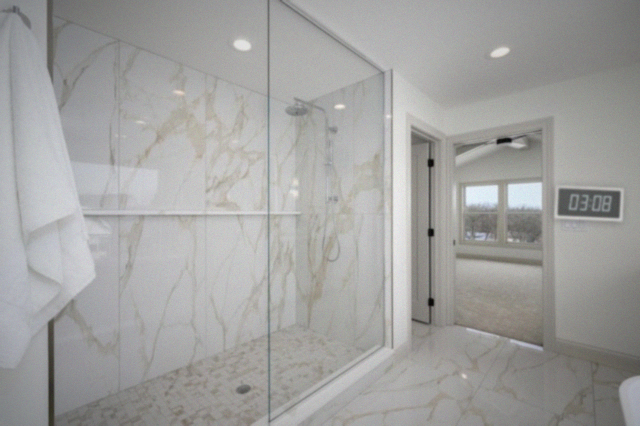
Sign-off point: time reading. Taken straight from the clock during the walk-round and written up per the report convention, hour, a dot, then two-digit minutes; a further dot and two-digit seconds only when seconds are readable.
3.08
